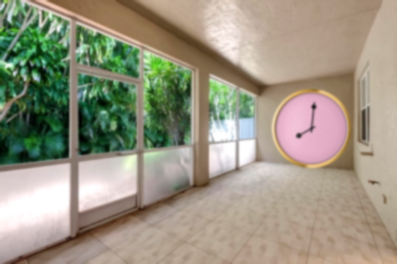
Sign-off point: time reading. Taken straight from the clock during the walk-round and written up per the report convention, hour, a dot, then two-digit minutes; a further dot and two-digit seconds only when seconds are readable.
8.01
